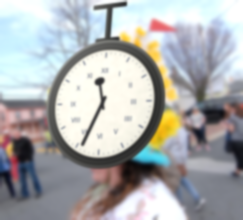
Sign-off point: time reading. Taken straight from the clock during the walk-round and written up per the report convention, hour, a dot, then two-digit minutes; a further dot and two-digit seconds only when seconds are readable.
11.34
